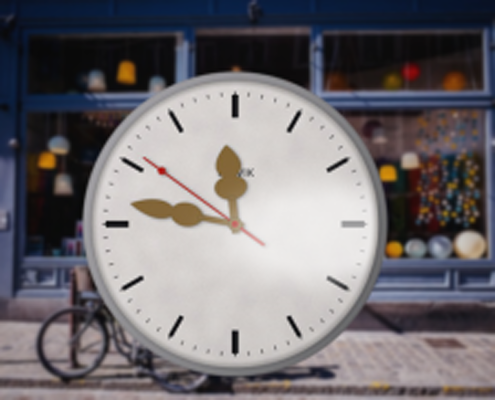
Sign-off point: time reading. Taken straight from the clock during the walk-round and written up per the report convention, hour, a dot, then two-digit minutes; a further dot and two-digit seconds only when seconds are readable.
11.46.51
